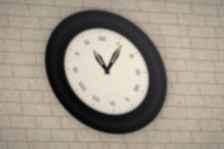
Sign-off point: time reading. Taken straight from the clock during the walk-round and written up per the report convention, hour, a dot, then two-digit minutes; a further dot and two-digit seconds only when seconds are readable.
11.06
